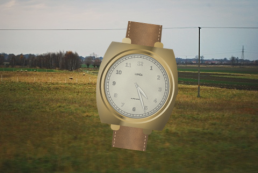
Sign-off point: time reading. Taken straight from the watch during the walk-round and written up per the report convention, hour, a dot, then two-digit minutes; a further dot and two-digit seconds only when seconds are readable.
4.26
